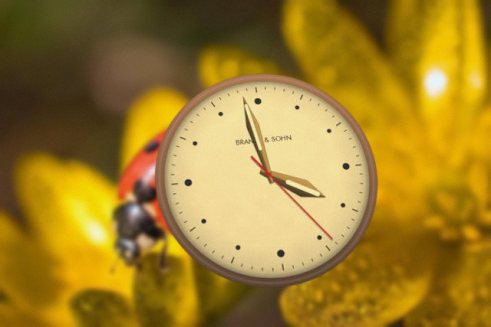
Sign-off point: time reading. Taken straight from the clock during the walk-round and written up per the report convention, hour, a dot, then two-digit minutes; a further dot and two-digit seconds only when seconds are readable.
3.58.24
